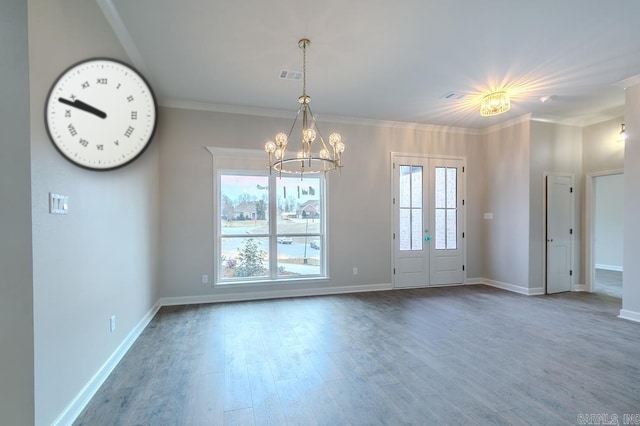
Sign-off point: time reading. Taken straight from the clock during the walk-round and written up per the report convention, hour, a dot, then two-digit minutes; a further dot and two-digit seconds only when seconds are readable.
9.48
